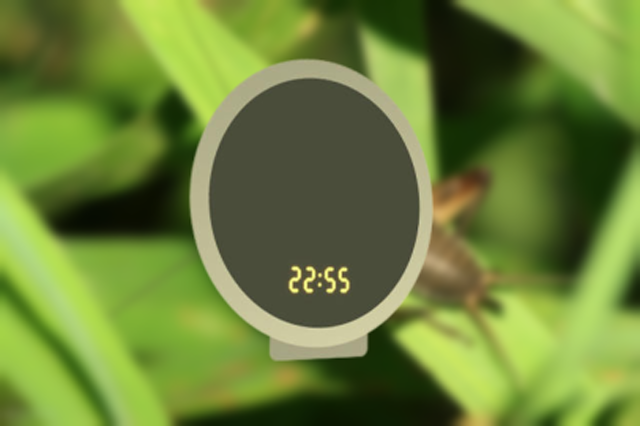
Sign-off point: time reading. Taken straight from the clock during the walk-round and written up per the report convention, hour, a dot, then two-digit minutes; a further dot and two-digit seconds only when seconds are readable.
22.55
